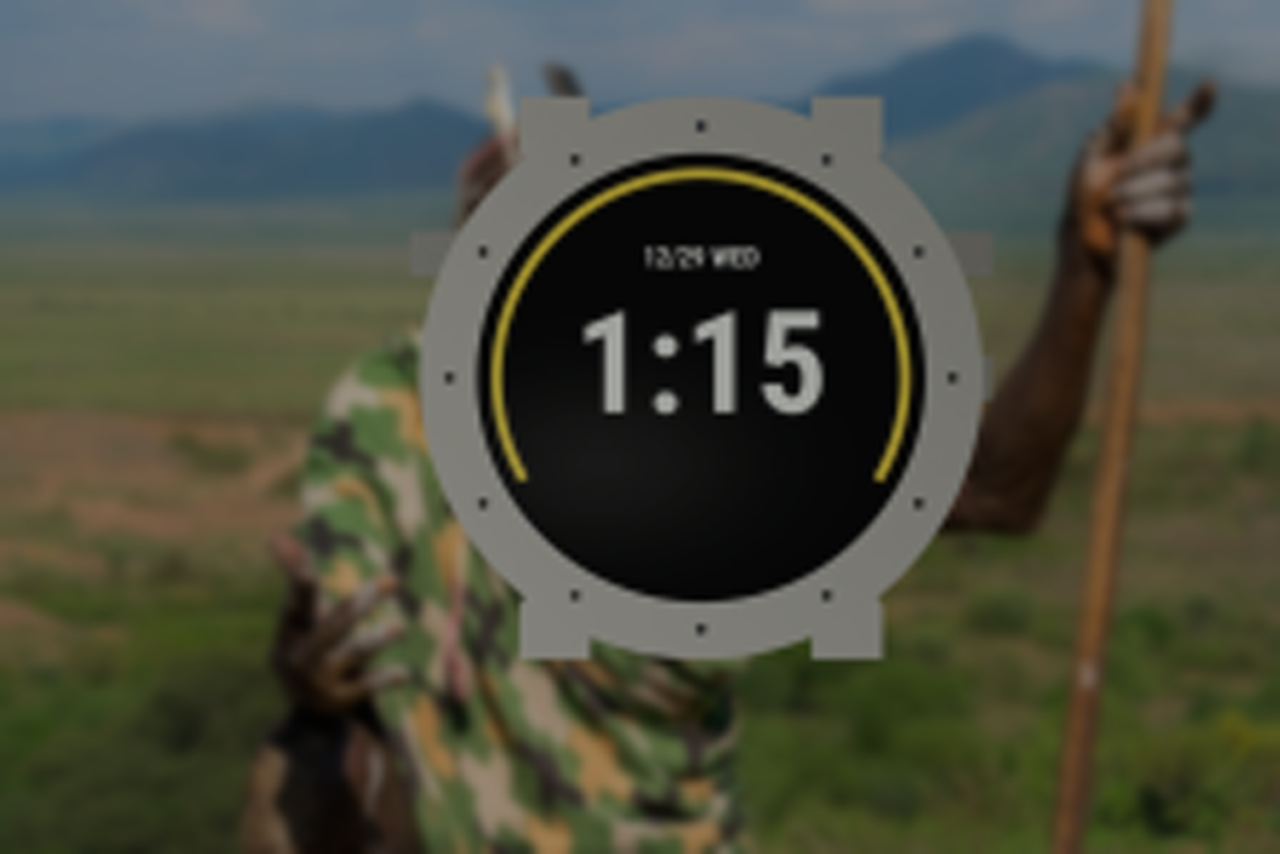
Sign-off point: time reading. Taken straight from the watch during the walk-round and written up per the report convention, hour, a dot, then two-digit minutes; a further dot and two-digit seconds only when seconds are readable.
1.15
